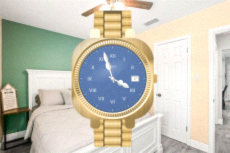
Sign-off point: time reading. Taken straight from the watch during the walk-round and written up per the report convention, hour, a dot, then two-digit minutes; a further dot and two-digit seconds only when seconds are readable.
3.57
